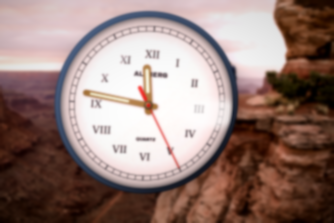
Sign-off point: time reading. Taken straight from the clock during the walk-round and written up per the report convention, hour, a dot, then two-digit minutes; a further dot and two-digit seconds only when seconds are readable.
11.46.25
